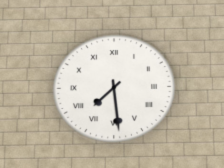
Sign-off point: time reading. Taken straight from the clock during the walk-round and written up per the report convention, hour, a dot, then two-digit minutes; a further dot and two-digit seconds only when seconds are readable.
7.29
